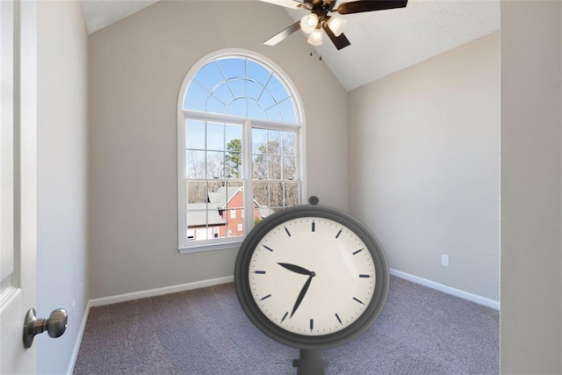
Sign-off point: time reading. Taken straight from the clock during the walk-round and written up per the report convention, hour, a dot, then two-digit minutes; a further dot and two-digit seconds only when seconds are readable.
9.34
